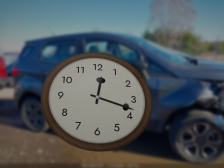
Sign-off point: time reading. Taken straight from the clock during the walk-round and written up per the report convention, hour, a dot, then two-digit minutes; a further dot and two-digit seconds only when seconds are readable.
12.18
